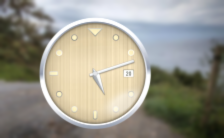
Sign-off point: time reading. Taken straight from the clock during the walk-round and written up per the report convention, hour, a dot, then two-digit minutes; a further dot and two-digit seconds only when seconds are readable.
5.12
